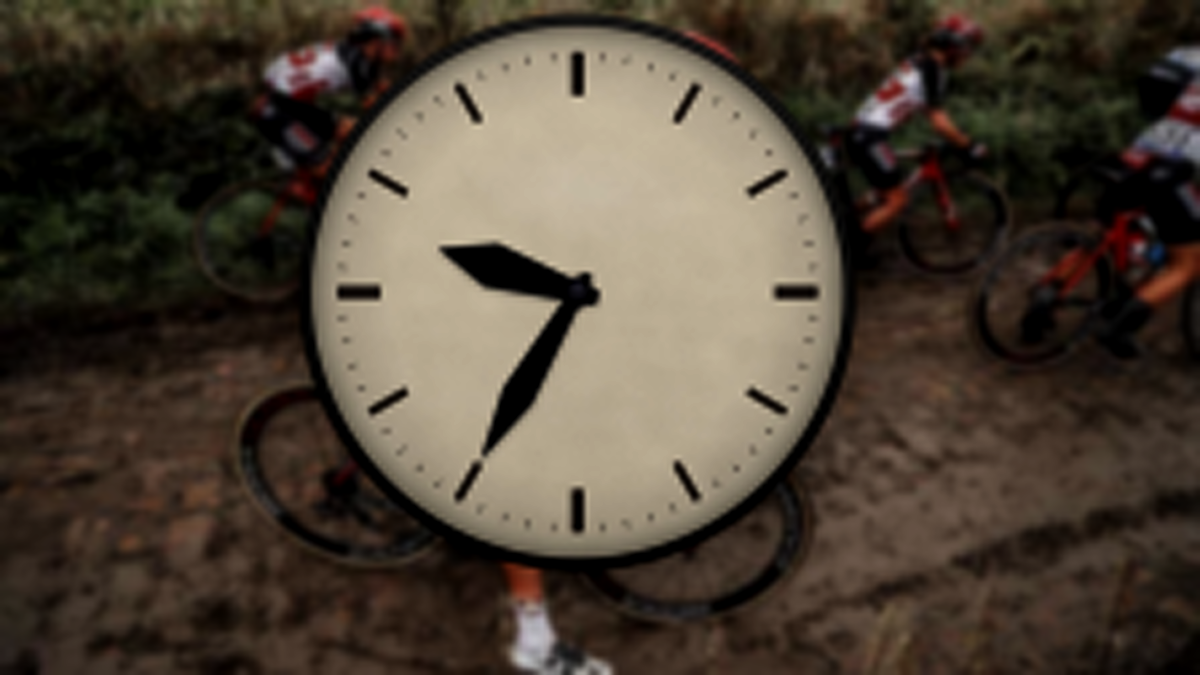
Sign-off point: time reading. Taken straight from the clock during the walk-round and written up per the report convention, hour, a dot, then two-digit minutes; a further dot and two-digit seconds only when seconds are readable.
9.35
